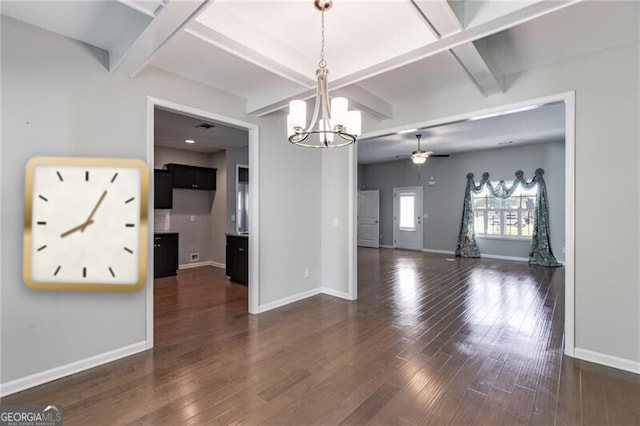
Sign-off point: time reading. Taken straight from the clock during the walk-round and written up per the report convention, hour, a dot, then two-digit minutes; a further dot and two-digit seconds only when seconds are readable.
8.05
